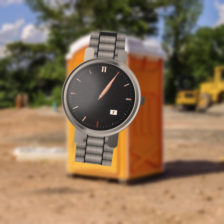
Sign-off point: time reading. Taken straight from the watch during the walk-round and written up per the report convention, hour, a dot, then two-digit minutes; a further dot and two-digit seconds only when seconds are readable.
1.05
